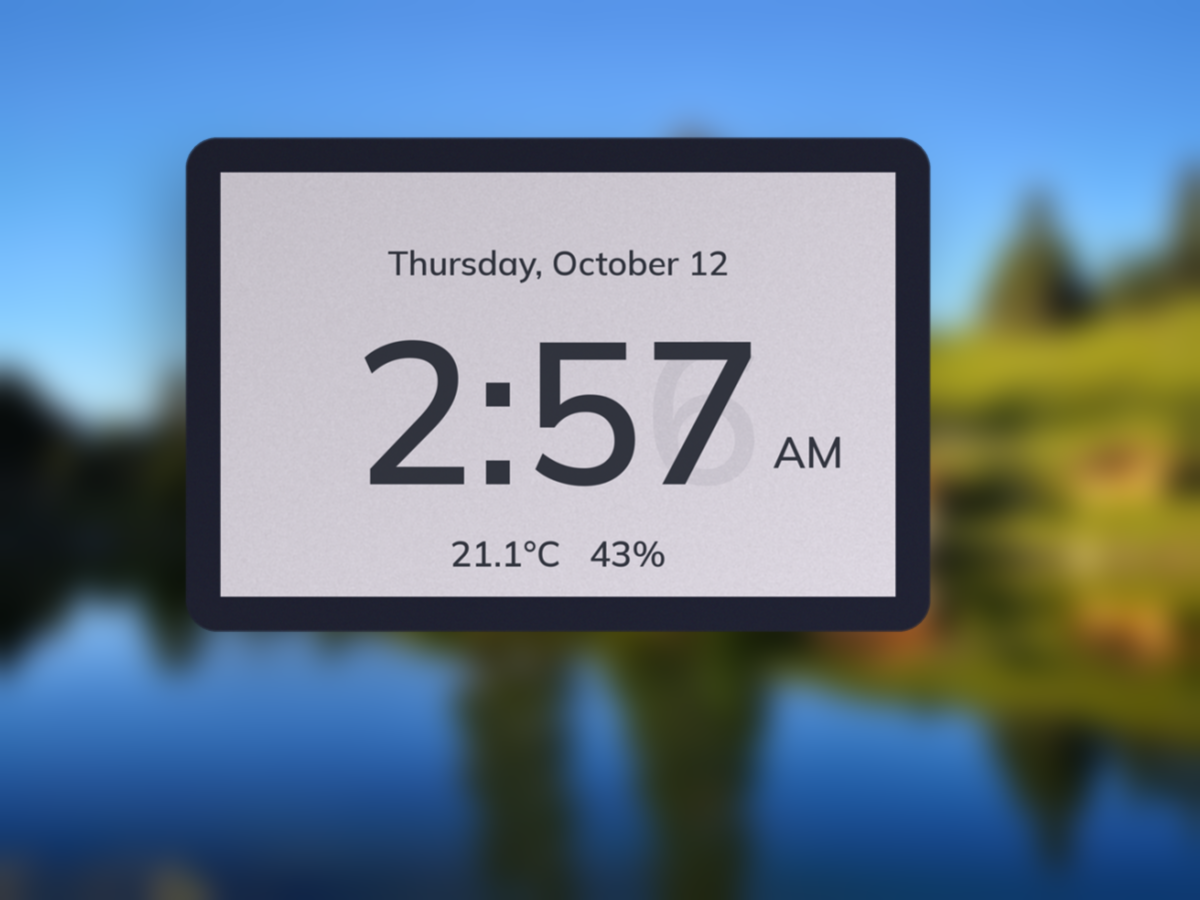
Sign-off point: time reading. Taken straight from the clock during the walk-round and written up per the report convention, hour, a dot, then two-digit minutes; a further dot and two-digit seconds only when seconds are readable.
2.57
